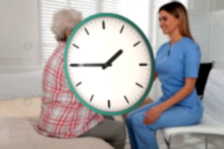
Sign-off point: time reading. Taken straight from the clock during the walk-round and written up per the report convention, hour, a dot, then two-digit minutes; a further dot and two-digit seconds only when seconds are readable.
1.45
